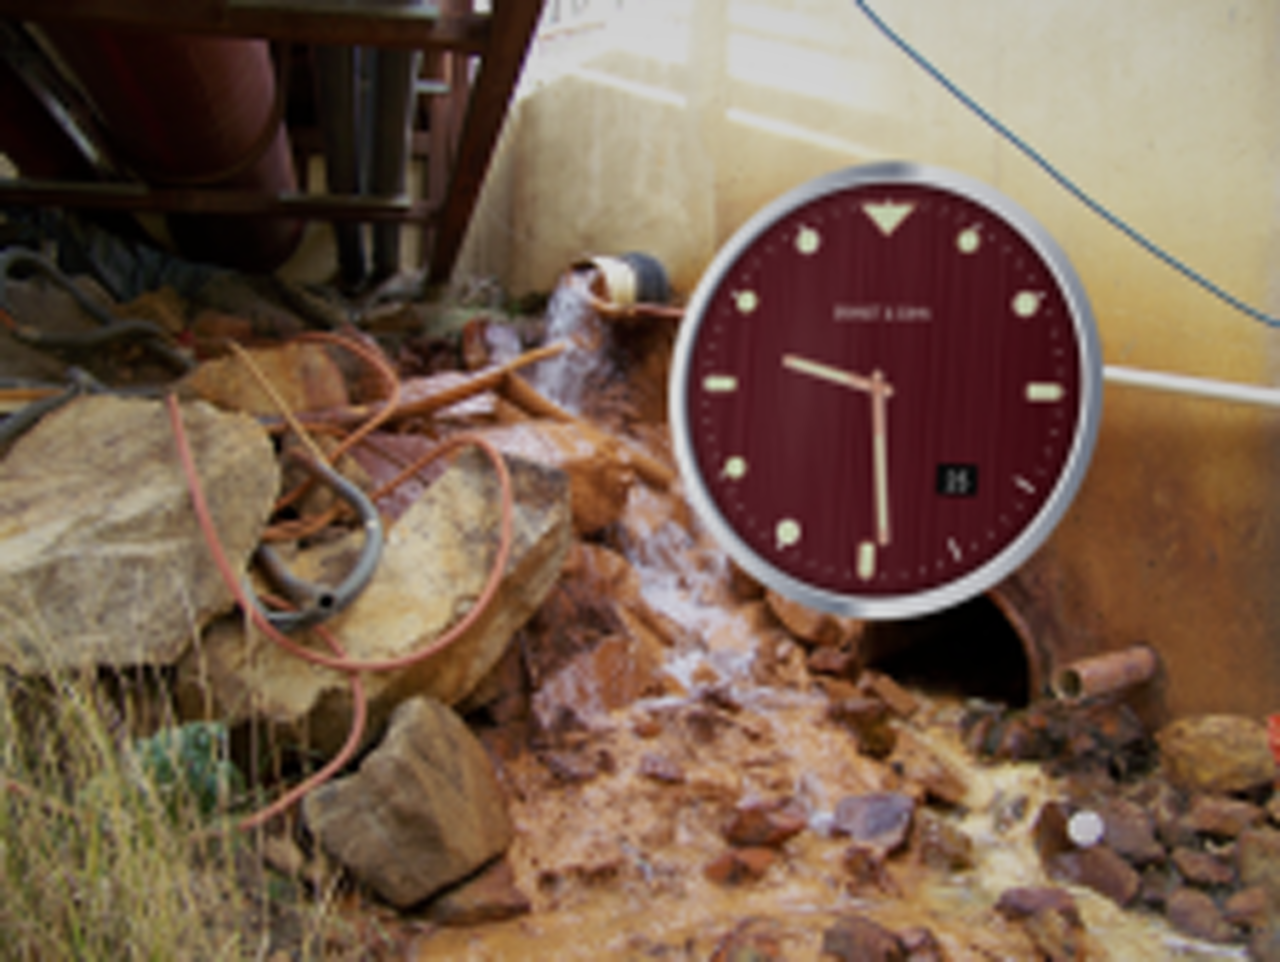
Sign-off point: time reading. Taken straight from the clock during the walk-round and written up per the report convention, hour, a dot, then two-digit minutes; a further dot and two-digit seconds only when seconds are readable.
9.29
